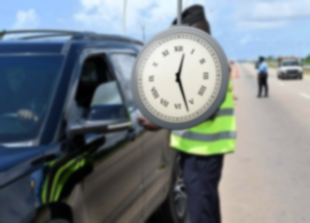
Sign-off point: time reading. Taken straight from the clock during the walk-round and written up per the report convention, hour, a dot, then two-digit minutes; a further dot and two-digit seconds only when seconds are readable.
12.27
